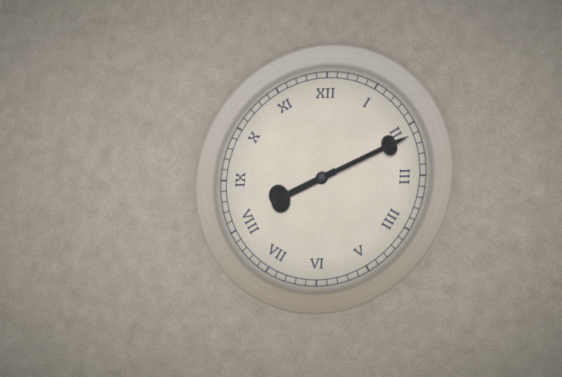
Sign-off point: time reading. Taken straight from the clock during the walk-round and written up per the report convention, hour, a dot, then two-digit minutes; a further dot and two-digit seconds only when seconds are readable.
8.11
